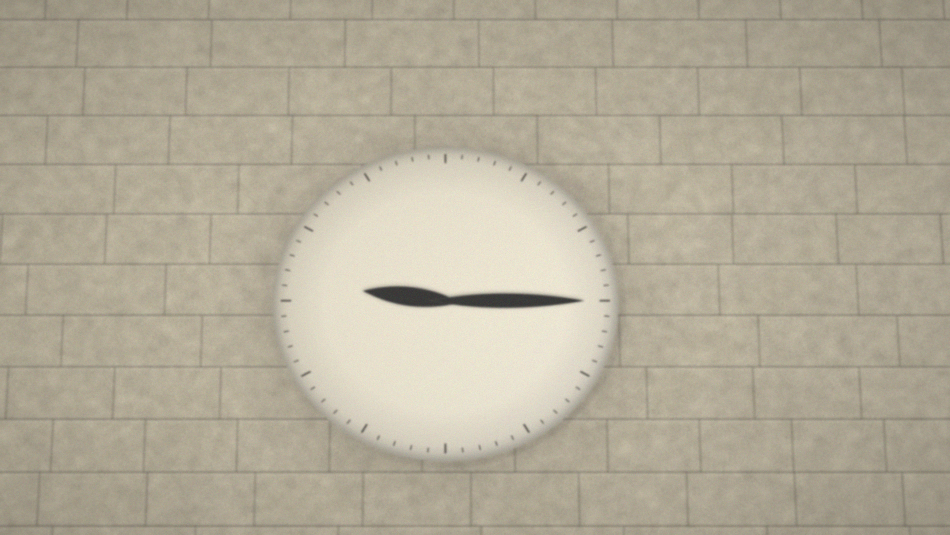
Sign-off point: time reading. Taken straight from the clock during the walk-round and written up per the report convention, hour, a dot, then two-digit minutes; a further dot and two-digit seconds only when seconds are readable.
9.15
